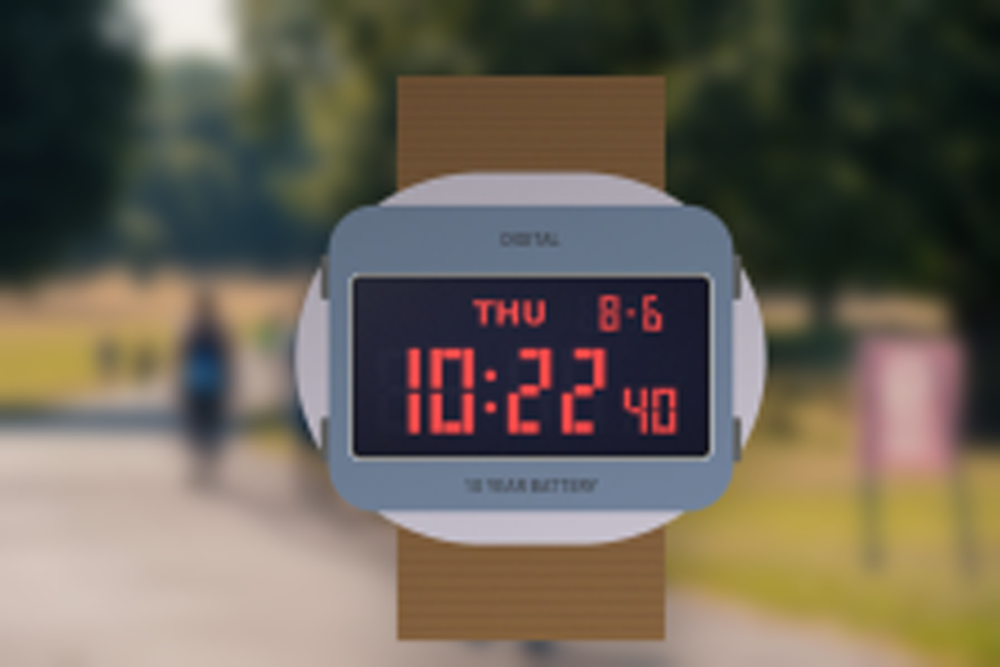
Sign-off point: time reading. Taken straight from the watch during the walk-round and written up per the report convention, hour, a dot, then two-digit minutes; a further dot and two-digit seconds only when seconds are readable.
10.22.40
